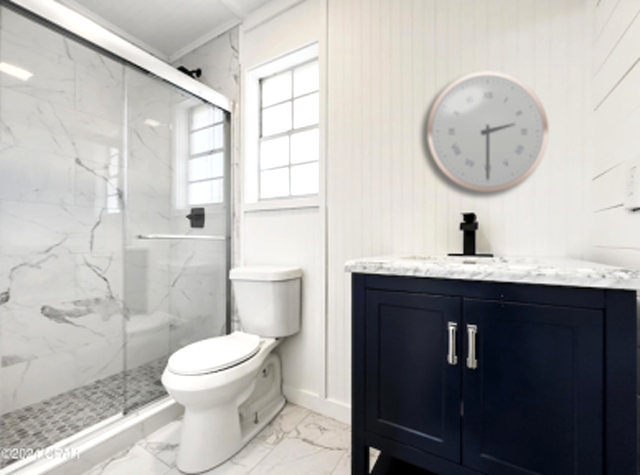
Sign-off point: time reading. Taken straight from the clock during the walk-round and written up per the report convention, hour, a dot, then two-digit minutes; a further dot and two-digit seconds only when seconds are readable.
2.30
